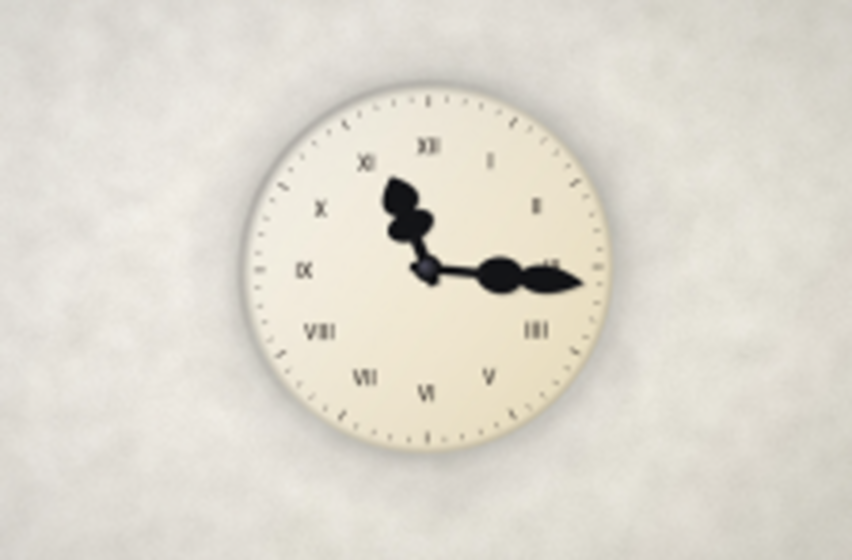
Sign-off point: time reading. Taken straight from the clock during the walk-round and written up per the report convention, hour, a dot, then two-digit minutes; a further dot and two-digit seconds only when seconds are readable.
11.16
